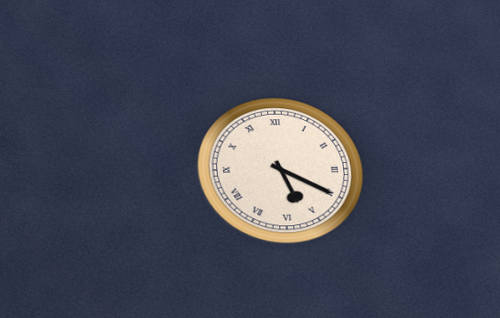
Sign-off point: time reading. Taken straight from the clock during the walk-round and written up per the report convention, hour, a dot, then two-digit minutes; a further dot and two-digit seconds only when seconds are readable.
5.20
